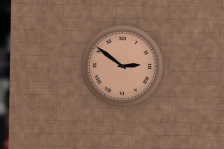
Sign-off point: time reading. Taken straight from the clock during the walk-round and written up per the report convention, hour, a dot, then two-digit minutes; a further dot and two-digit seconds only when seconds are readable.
2.51
